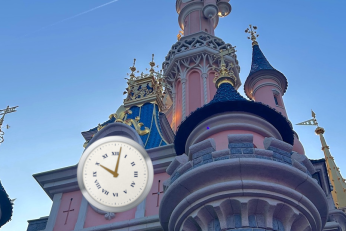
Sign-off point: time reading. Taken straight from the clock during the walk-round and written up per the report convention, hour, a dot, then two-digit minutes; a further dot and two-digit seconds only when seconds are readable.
10.02
